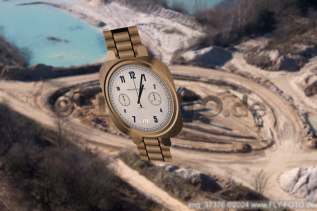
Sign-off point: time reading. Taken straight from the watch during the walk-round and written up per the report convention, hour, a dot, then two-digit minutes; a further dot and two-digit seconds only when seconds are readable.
1.04
